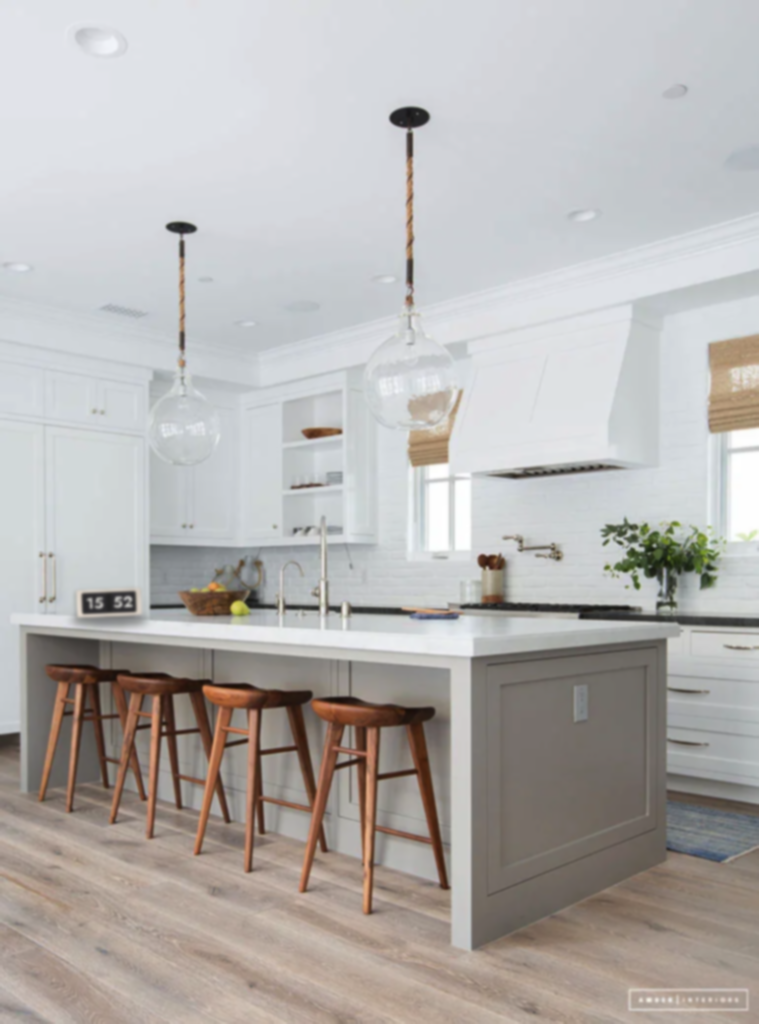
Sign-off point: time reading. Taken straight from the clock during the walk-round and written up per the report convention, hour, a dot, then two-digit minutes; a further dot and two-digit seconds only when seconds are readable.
15.52
